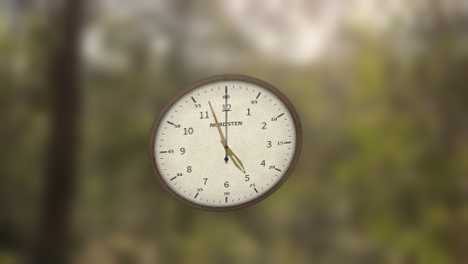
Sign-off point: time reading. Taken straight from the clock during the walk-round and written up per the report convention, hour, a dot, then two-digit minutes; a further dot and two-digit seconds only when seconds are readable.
4.57.00
